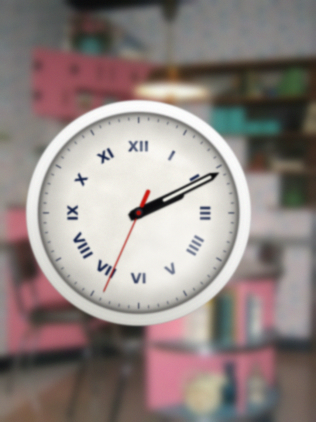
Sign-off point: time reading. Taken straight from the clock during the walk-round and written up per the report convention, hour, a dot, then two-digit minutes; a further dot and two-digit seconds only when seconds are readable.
2.10.34
